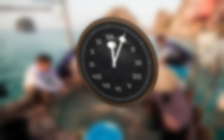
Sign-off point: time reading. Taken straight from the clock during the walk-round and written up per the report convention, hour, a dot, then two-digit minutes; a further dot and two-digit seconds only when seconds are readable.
12.05
